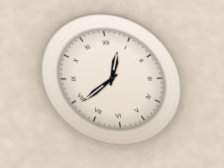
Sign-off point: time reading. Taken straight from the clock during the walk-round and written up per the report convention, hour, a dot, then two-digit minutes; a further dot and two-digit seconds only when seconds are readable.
12.39
